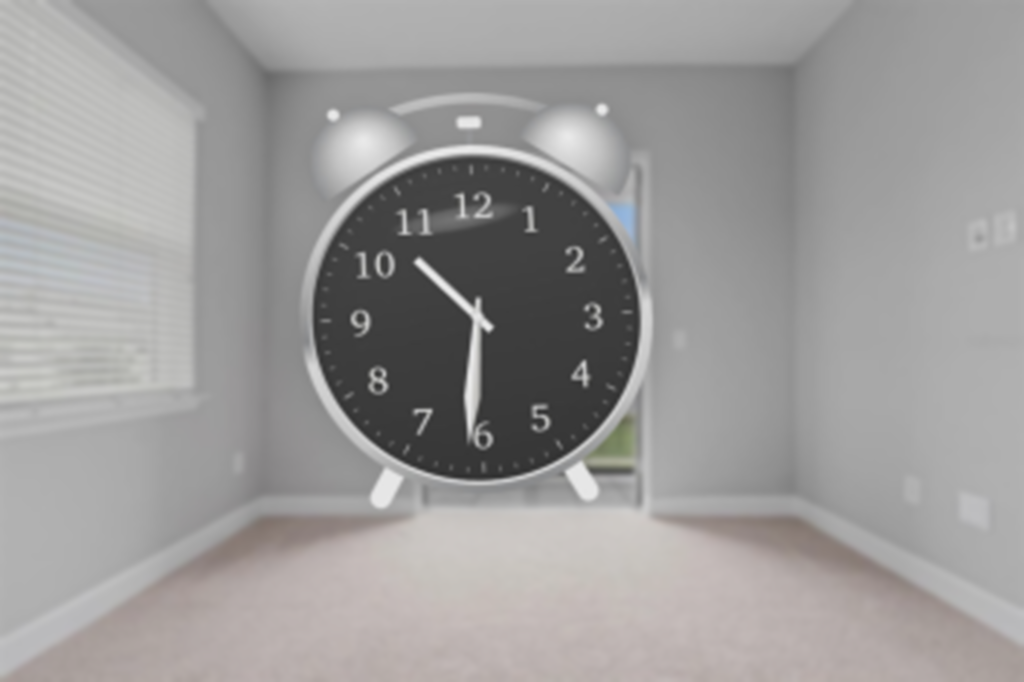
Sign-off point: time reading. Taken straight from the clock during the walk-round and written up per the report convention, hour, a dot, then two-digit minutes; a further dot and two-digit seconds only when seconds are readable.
10.31
